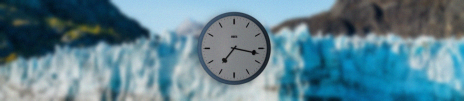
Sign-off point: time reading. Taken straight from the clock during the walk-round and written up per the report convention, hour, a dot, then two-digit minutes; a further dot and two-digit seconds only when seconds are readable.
7.17
